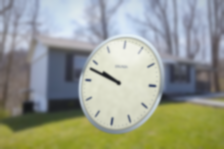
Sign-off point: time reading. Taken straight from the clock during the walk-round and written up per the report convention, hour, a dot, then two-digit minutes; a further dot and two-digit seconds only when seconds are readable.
9.48
